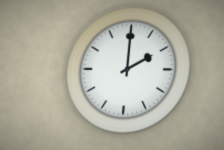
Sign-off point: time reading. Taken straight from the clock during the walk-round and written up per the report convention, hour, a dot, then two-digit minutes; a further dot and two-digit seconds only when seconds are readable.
2.00
